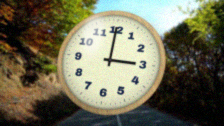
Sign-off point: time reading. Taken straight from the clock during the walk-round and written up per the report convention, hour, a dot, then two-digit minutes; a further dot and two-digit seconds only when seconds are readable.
3.00
